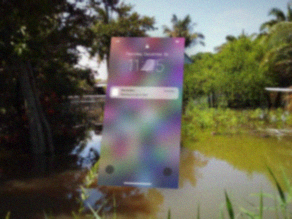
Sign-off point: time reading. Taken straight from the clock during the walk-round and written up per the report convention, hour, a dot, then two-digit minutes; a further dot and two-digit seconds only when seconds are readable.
11.25
